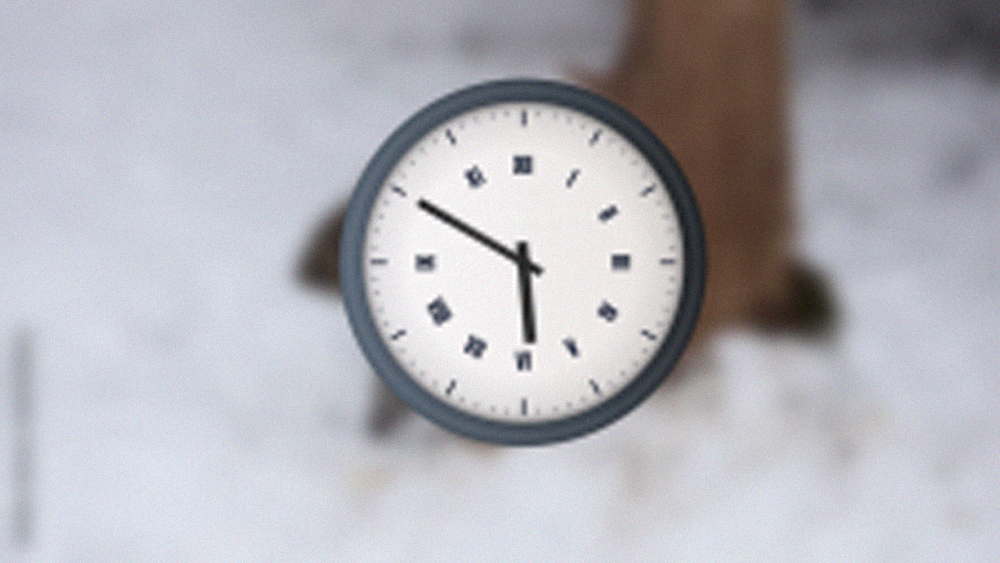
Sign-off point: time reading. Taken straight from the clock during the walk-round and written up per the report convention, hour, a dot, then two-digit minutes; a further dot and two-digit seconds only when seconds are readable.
5.50
